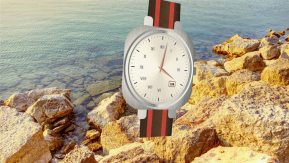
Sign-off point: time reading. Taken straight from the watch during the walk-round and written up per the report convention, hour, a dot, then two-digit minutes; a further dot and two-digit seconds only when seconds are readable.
4.02
